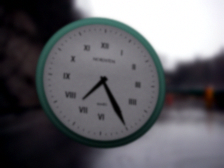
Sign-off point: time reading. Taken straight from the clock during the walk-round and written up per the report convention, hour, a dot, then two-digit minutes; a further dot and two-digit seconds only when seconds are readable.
7.25
